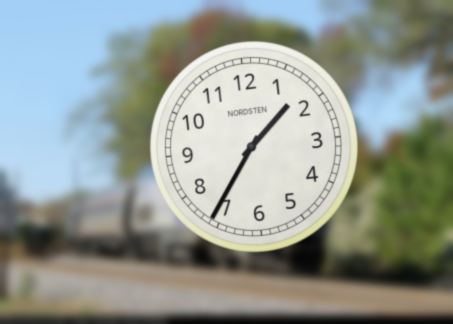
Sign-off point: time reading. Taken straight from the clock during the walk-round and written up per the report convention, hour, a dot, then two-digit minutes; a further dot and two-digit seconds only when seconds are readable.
1.36
